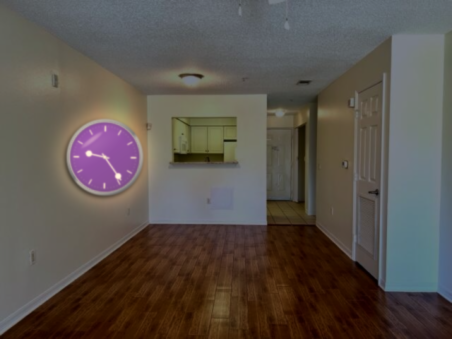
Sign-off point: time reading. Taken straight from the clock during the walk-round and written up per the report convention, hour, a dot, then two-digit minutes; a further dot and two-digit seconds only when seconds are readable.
9.24
